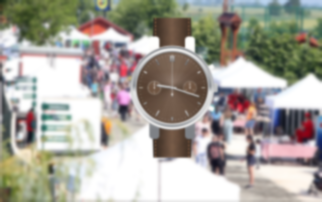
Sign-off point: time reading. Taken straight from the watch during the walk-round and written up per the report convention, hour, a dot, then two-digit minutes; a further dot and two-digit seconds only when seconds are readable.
9.18
